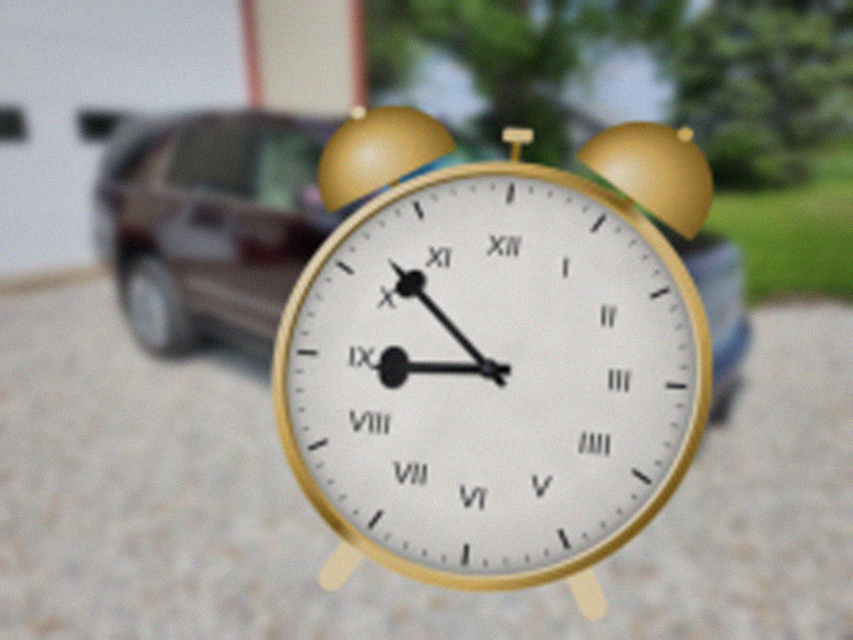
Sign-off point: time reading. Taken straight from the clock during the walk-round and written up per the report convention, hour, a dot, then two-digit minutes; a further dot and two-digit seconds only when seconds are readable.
8.52
